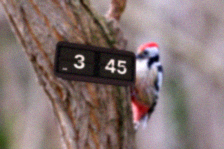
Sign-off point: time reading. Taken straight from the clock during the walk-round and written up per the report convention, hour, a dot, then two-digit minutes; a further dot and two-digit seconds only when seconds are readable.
3.45
